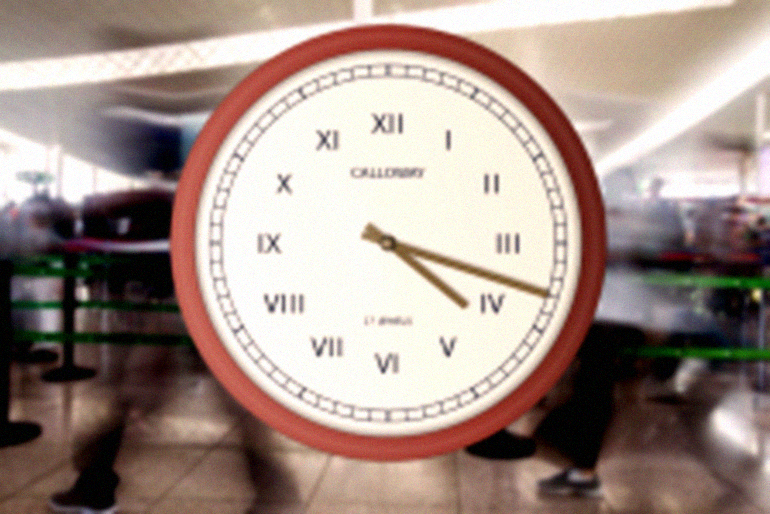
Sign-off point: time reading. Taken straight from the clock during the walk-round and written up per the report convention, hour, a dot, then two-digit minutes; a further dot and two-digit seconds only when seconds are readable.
4.18
